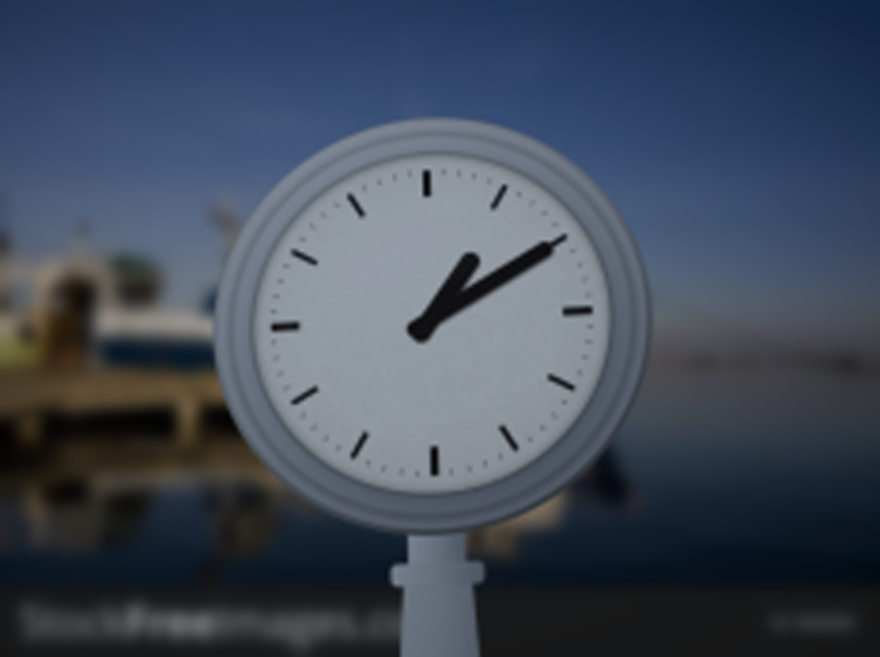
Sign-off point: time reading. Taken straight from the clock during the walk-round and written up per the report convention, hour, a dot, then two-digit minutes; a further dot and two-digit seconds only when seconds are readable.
1.10
